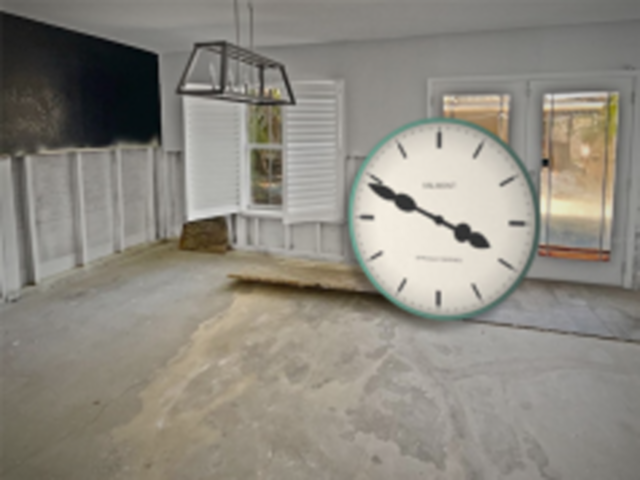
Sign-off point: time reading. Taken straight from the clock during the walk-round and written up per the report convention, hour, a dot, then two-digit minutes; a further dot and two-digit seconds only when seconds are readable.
3.49
